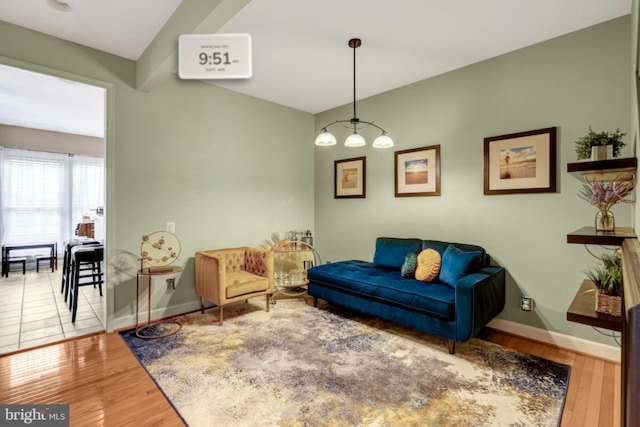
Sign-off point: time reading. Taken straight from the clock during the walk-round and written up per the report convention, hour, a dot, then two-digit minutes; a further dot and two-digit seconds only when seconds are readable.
9.51
